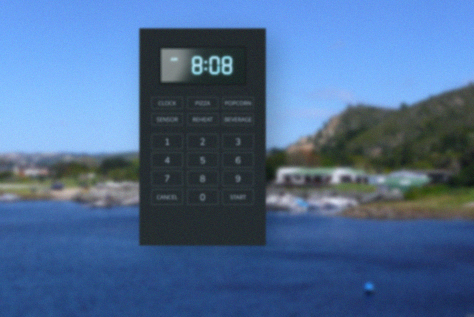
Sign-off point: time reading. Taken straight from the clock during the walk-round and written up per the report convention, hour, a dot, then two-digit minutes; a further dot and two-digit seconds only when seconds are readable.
8.08
